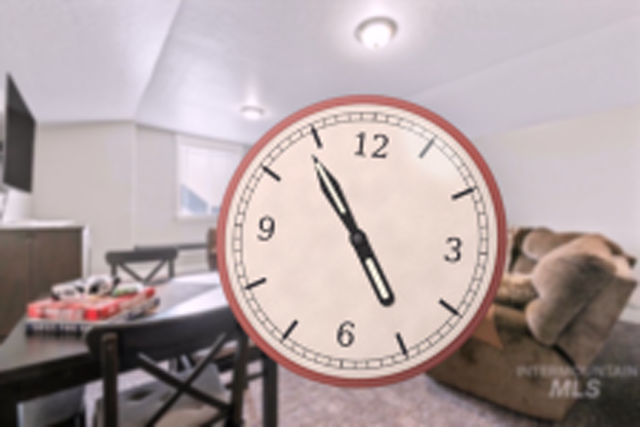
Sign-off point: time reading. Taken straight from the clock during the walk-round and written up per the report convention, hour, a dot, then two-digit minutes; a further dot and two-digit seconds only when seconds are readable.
4.54
